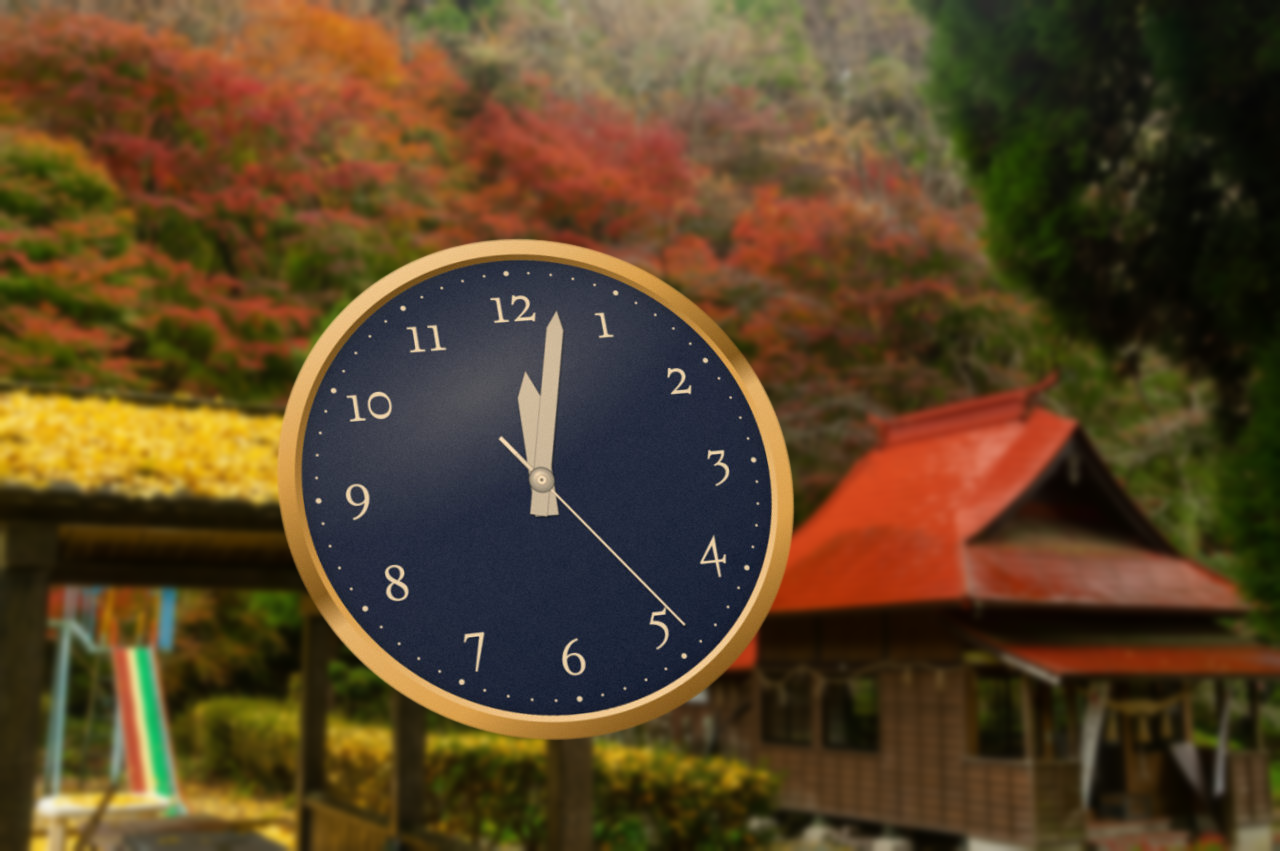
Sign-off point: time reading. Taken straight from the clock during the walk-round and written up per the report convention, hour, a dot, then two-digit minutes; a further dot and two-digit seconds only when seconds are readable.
12.02.24
